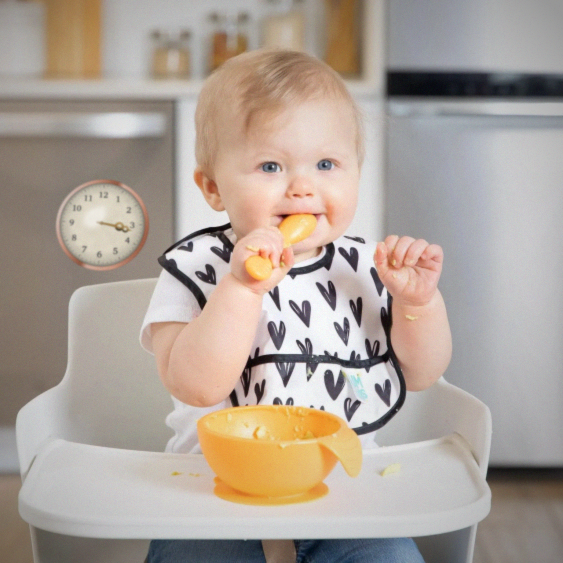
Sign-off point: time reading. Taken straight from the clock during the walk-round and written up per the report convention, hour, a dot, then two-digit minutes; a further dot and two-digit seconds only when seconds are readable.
3.17
